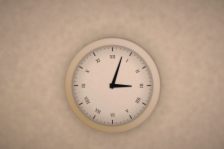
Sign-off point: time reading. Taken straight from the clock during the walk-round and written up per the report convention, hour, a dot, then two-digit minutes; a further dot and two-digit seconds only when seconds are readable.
3.03
